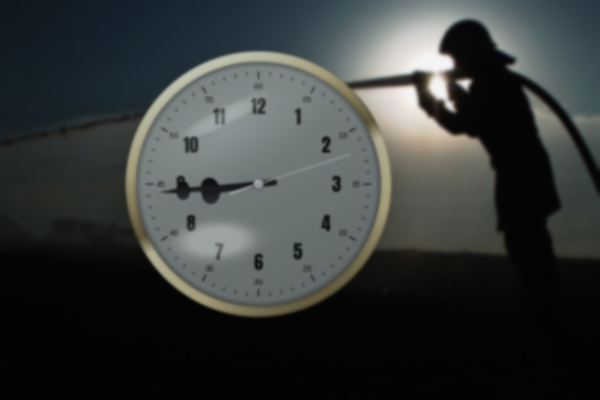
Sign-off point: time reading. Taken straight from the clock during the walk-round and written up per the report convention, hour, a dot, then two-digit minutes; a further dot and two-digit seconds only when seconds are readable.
8.44.12
